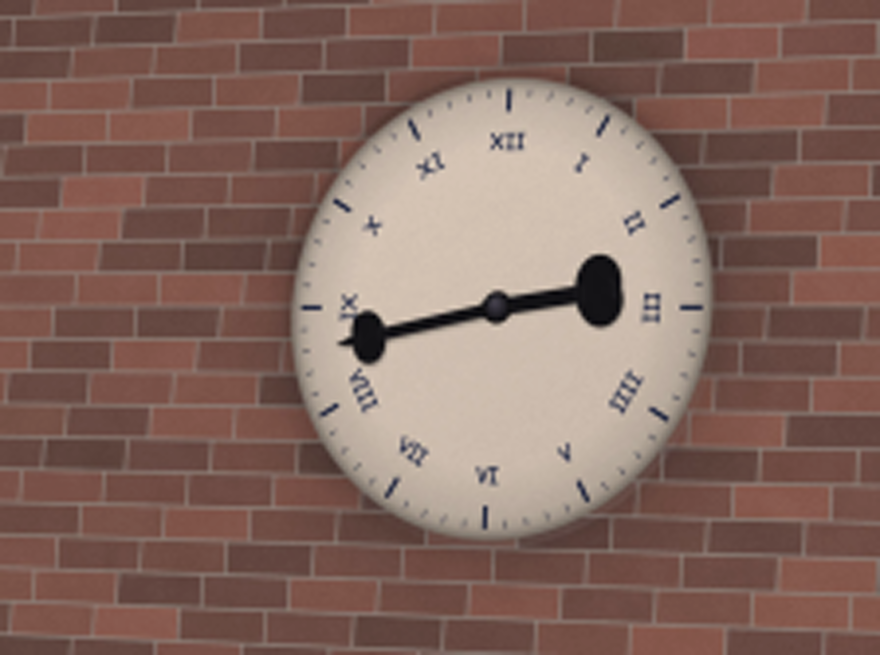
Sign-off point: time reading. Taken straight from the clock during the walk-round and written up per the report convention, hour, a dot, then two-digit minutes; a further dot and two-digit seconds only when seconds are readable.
2.43
